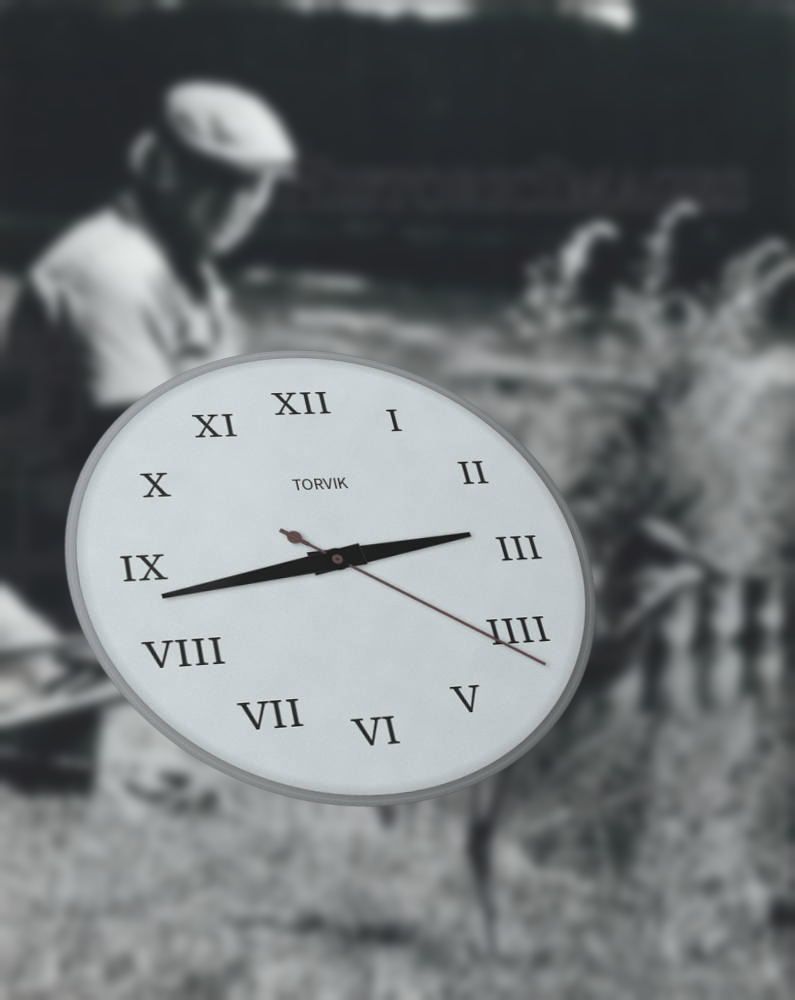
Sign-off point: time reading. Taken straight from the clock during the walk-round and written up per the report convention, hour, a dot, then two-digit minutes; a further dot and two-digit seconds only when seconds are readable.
2.43.21
